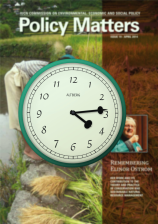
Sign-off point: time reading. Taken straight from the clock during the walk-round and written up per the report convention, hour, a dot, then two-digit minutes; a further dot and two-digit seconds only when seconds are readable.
4.14
